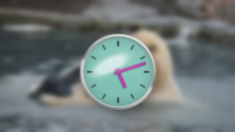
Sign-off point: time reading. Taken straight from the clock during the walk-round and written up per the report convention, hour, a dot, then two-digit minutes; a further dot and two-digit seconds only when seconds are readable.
5.12
